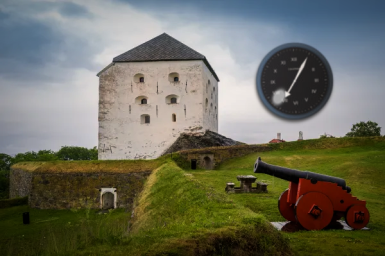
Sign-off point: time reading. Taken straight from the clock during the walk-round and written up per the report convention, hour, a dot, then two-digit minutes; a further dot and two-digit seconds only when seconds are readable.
7.05
